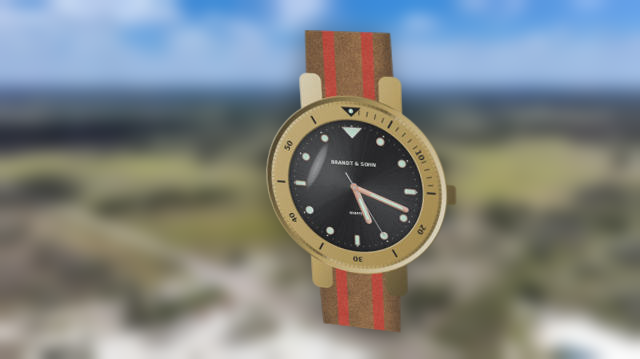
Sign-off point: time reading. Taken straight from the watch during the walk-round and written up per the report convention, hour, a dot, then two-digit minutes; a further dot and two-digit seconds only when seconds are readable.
5.18.25
